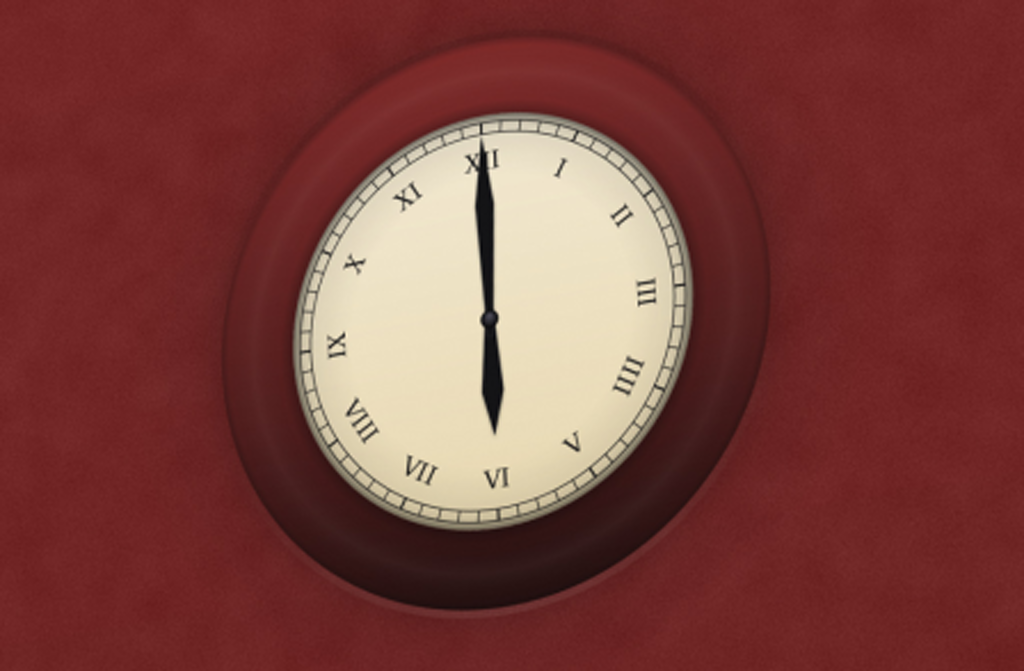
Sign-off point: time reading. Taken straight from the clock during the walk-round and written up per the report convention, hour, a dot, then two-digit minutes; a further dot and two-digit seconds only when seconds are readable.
6.00
